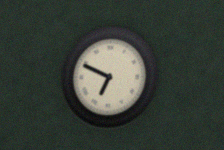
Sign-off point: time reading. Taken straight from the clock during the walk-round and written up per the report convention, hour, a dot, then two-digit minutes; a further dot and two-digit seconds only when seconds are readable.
6.49
